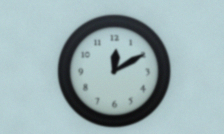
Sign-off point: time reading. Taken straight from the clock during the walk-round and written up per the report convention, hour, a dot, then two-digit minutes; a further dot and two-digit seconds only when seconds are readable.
12.10
